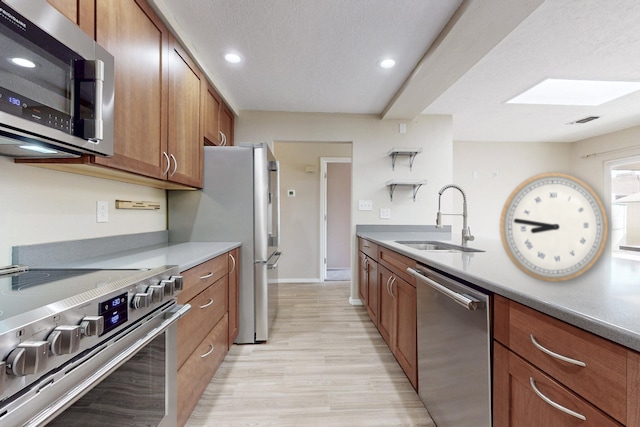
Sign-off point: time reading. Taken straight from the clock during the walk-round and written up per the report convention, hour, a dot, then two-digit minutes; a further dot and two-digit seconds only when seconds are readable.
8.47
